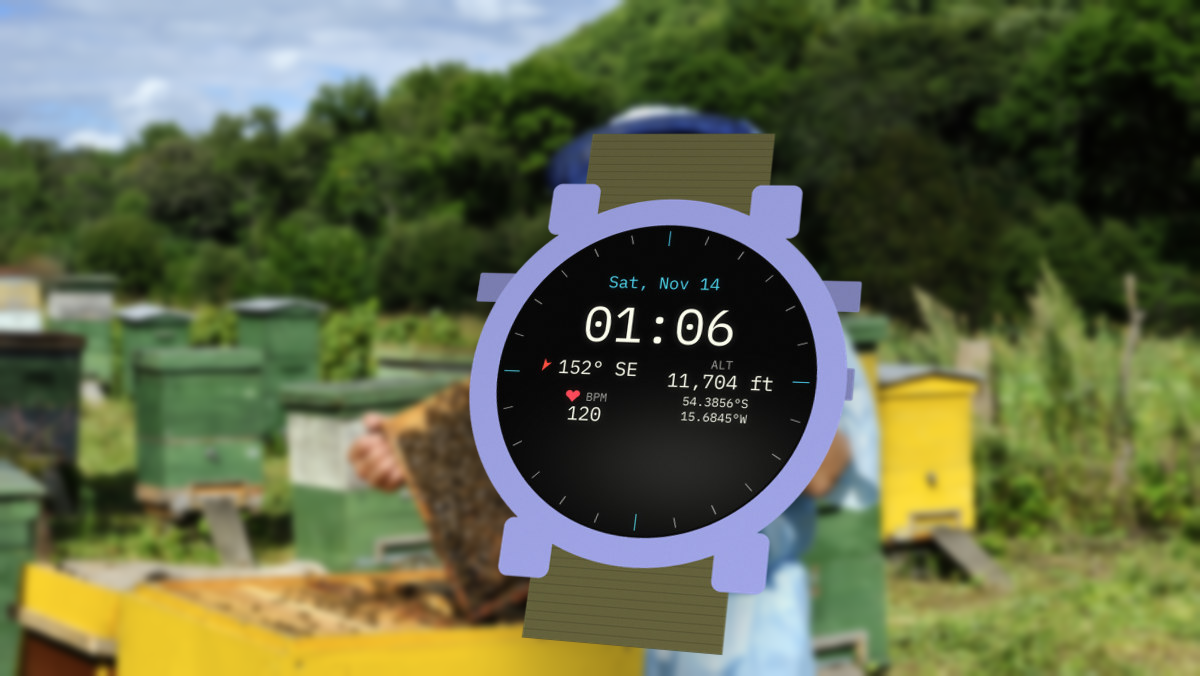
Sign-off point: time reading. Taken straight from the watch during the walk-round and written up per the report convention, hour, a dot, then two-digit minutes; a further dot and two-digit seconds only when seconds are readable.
1.06
